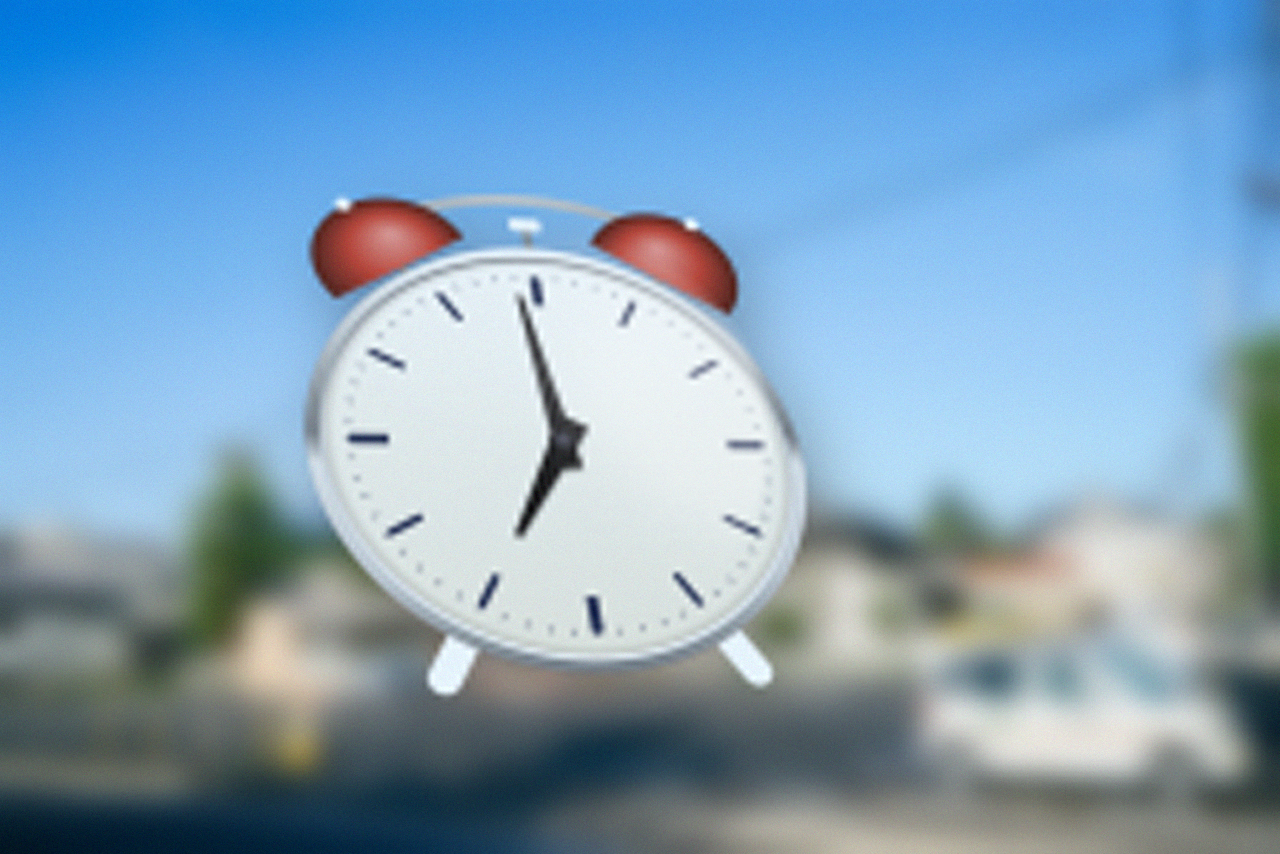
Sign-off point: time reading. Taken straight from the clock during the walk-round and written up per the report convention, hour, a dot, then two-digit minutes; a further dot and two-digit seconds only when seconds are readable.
6.59
